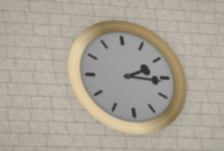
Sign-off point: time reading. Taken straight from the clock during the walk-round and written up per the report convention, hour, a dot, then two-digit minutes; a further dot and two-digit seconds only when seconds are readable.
2.16
